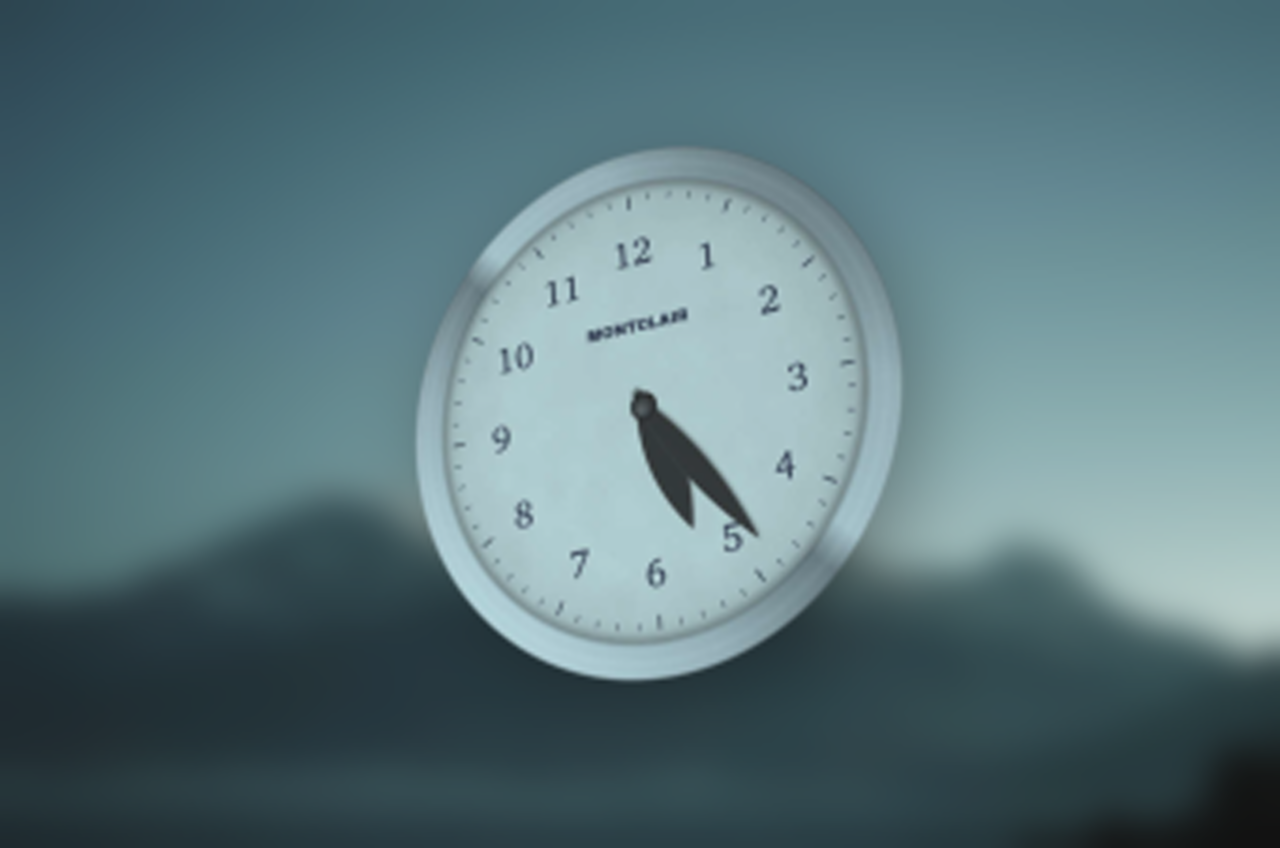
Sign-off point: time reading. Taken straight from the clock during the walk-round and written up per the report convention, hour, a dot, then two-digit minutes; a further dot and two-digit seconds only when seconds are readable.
5.24
